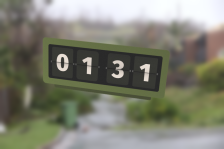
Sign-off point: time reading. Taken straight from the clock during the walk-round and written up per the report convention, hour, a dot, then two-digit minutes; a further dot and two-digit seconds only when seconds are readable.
1.31
